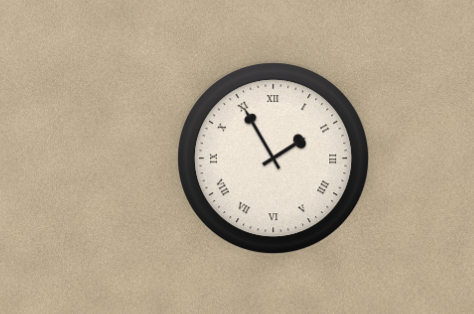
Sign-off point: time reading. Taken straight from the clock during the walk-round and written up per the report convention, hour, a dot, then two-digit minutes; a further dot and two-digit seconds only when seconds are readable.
1.55
